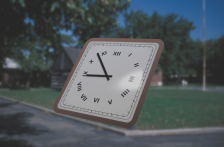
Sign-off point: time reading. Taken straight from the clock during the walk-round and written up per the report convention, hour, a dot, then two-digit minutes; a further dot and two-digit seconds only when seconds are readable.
8.53
